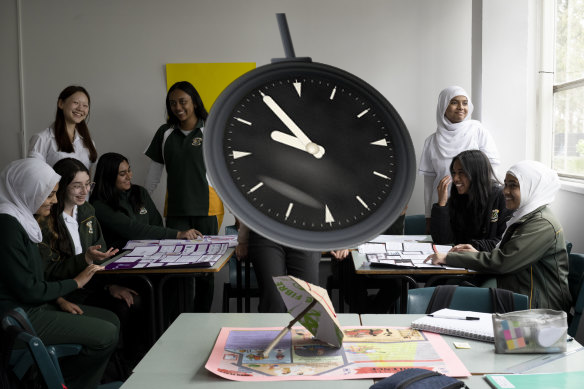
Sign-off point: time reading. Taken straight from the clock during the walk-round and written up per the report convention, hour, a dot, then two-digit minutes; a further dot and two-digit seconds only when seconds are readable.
9.55
